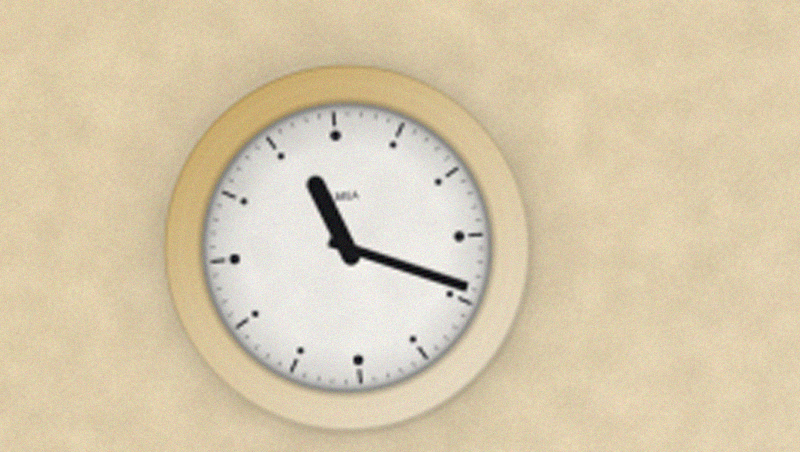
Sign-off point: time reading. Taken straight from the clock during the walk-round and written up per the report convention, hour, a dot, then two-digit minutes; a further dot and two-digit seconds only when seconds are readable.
11.19
